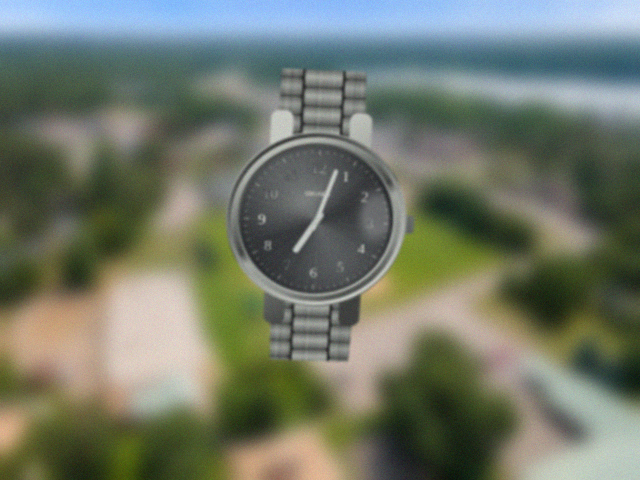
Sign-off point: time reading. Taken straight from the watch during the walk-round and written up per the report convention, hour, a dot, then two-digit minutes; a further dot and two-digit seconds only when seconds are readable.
7.03
